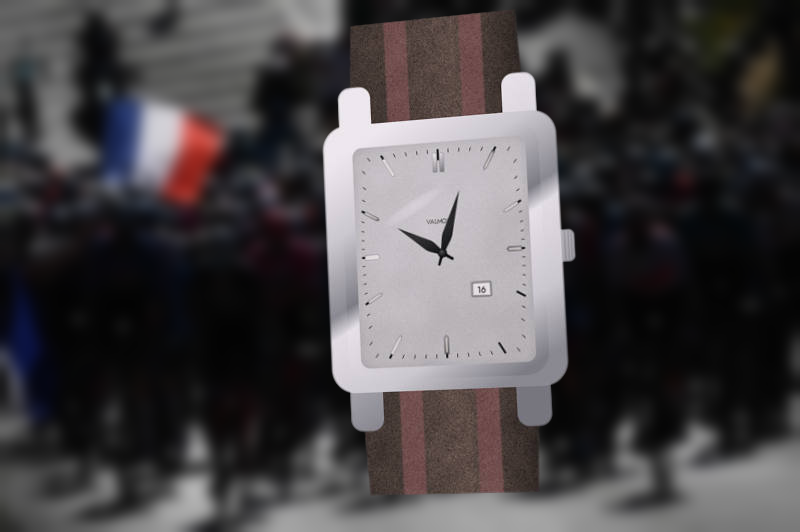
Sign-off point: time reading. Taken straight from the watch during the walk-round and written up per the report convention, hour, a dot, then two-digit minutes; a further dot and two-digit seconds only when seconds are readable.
10.03
